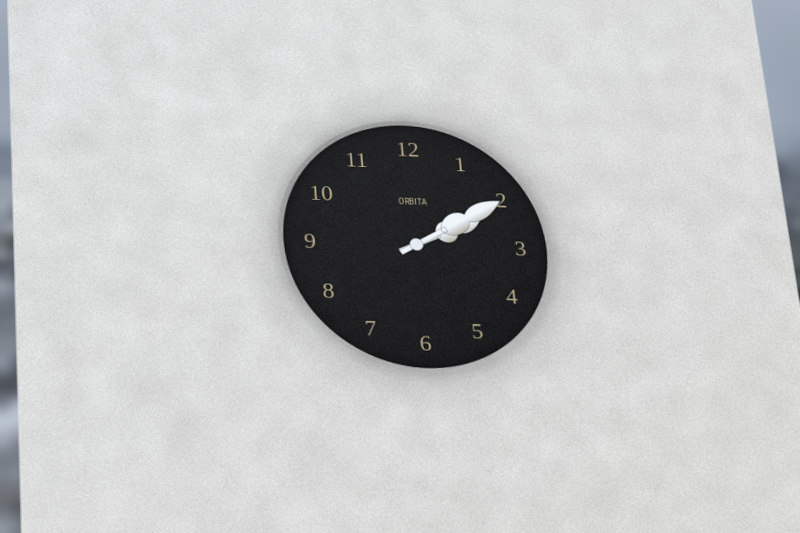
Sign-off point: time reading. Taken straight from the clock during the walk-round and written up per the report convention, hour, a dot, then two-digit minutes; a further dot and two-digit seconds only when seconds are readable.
2.10
